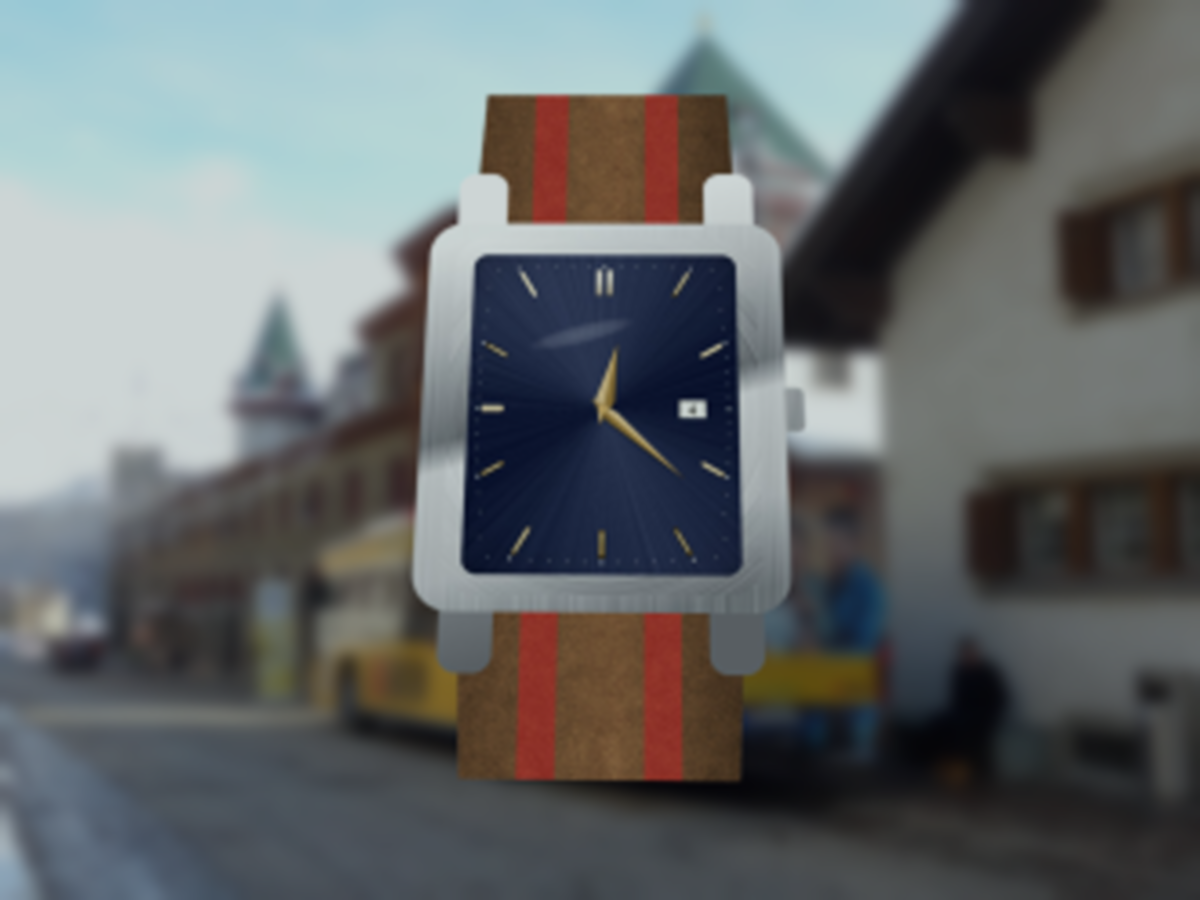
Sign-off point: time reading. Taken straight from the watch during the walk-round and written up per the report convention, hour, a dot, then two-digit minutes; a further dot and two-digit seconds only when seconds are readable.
12.22
